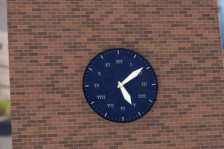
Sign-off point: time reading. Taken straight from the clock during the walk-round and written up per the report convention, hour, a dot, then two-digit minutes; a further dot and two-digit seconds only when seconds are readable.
5.09
